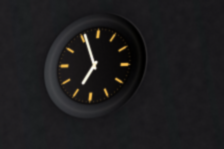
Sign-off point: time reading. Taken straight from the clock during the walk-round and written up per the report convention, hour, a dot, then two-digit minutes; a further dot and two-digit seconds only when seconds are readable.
6.56
